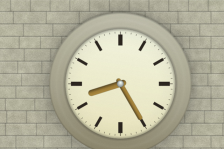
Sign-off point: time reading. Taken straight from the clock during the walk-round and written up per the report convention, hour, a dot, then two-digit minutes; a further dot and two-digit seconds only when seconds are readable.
8.25
